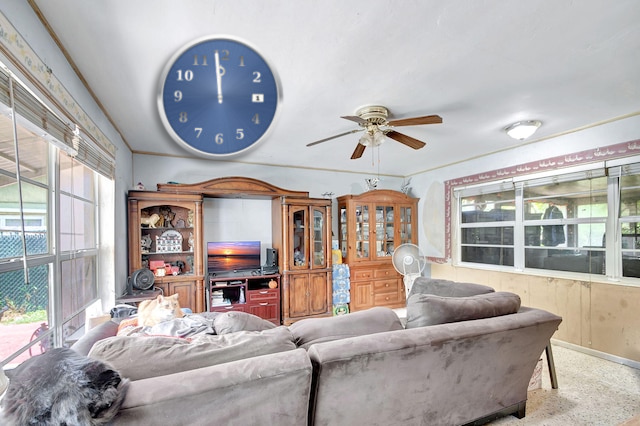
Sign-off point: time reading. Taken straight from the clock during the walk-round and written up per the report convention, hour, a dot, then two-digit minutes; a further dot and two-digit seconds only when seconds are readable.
11.59
